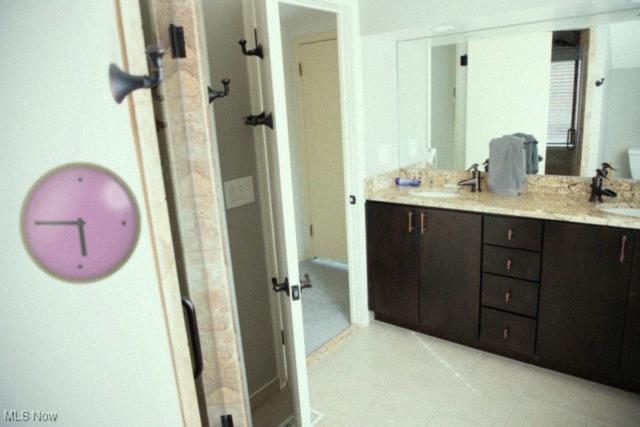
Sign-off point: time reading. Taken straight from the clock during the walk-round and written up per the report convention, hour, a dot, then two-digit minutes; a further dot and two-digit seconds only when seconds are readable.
5.45
